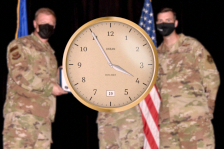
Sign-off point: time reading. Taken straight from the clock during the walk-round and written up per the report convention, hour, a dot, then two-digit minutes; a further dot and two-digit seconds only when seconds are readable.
3.55
